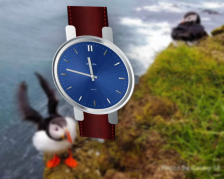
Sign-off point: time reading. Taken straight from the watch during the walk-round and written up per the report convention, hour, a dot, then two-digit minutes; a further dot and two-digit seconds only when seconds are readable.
11.47
